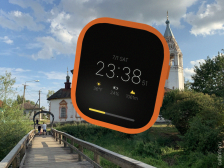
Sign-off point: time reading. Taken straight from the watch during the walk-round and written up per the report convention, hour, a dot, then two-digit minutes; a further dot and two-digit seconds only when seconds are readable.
23.38
